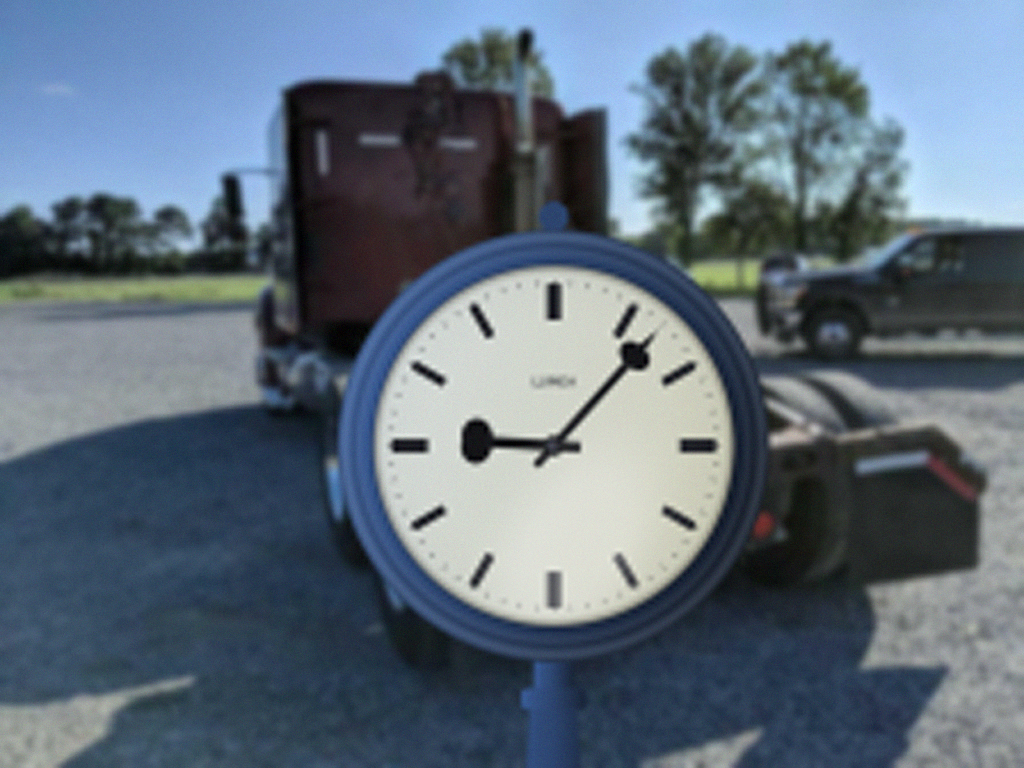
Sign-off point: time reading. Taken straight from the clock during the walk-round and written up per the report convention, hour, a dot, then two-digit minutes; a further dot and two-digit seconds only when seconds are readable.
9.07
